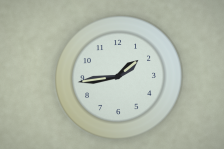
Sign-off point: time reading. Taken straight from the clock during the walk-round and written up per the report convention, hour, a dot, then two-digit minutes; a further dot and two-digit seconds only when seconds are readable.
1.44
